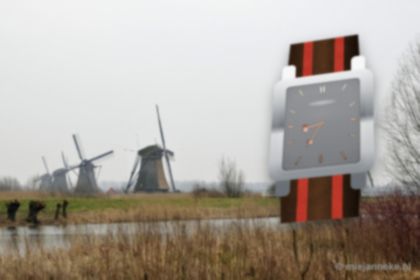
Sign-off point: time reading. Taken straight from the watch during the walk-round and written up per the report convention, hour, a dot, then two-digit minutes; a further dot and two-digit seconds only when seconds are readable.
8.35
